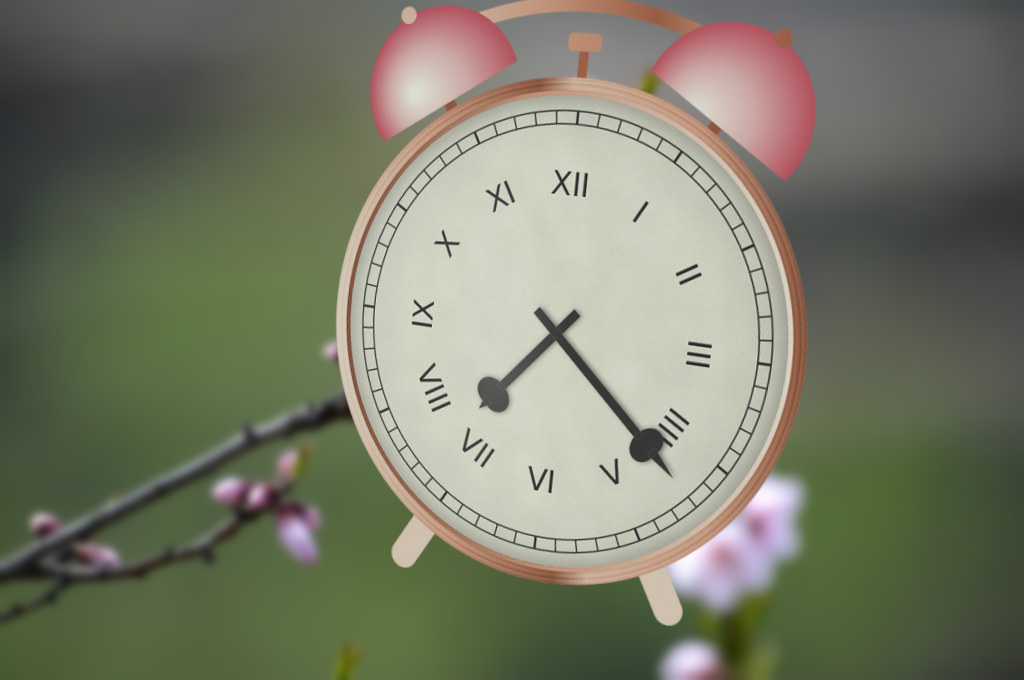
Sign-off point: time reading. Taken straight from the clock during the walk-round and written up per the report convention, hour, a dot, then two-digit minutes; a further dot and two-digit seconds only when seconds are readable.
7.22
